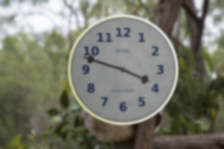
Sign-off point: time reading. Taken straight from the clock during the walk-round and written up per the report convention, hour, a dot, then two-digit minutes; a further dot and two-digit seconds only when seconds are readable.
3.48
